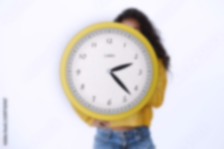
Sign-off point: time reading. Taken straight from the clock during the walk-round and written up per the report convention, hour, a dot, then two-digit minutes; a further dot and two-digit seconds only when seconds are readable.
2.23
